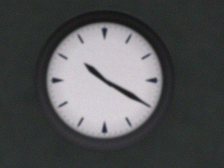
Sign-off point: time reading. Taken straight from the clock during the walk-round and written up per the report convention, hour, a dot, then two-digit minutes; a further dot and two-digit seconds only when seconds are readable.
10.20
